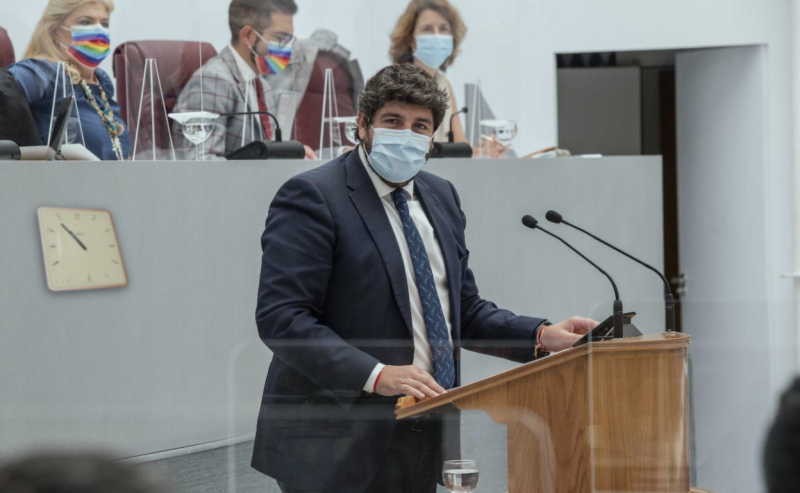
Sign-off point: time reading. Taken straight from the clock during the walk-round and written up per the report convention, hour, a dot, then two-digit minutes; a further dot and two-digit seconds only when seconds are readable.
10.54
